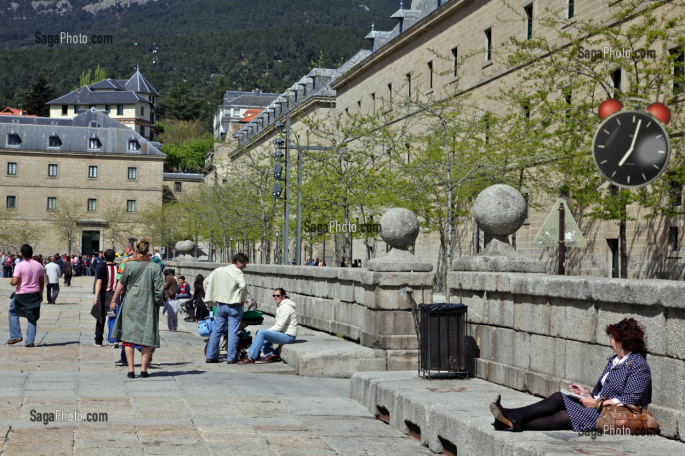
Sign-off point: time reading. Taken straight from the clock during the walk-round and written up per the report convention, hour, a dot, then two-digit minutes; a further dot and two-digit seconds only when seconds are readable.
7.02
